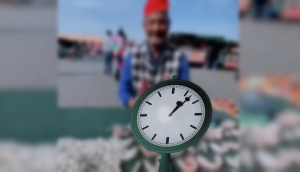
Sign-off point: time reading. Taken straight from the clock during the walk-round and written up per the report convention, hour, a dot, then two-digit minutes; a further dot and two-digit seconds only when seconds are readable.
1.07
